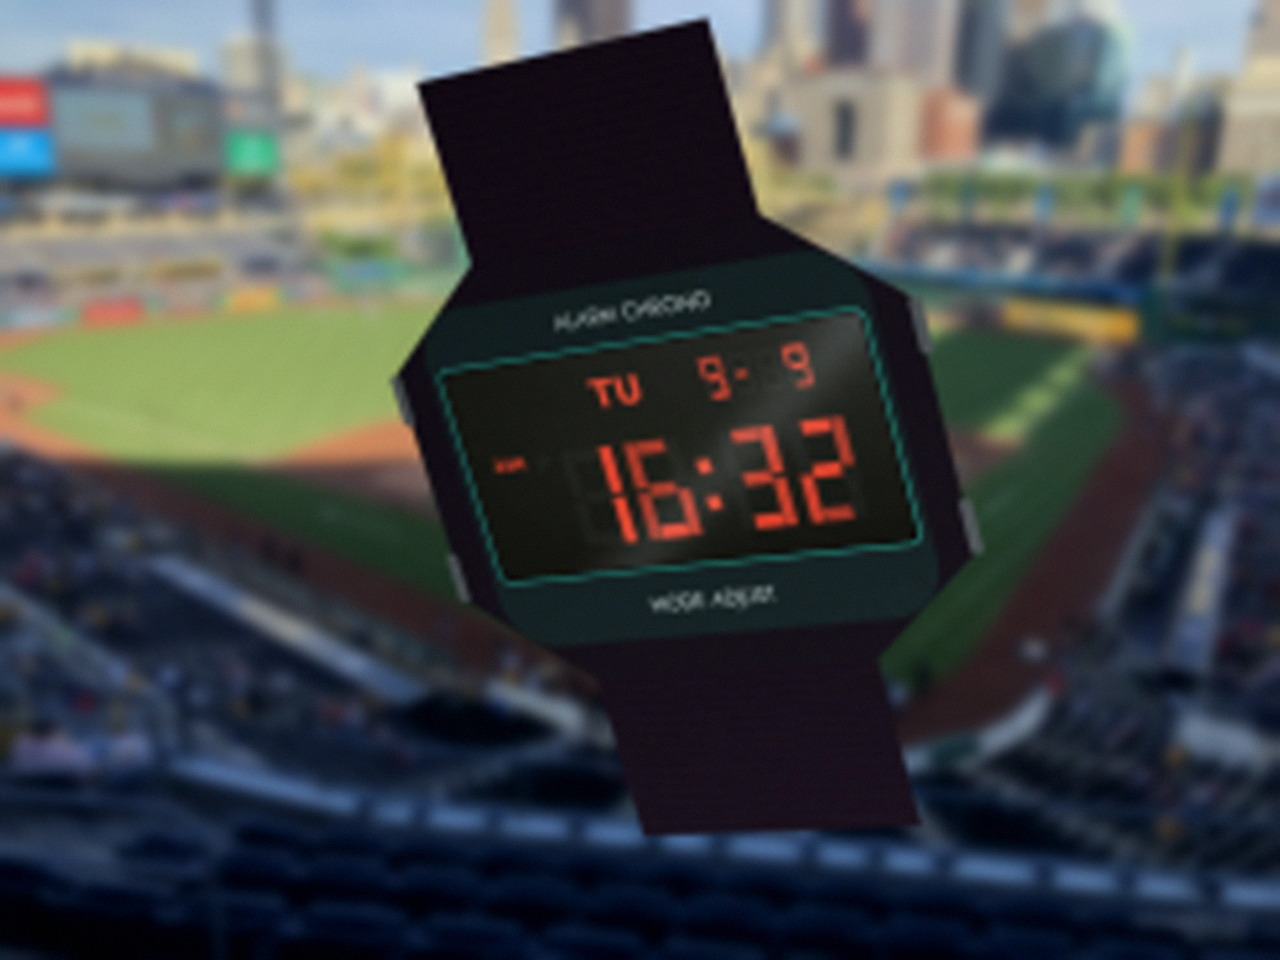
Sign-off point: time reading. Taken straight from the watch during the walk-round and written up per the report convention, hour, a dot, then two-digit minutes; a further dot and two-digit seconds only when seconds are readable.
16.32
